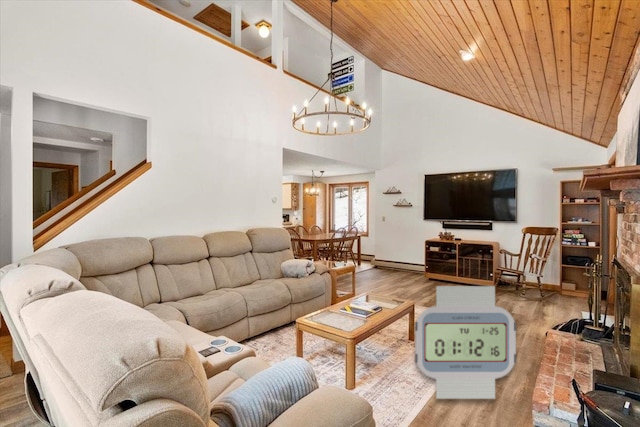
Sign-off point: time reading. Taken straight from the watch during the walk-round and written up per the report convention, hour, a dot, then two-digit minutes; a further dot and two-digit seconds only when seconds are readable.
1.12.16
